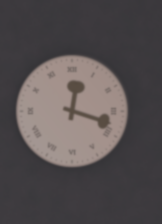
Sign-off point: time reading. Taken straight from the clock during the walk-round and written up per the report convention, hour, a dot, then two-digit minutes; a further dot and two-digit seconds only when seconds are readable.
12.18
